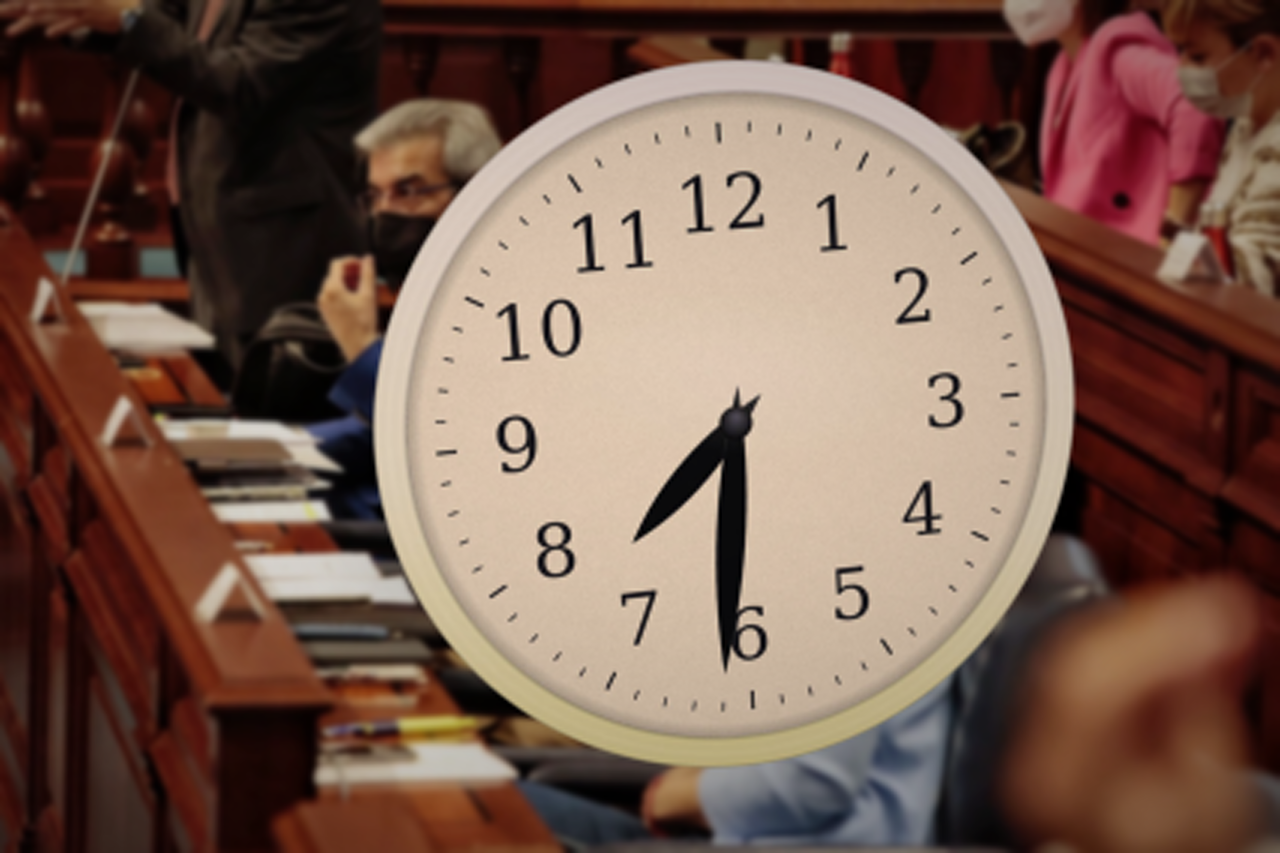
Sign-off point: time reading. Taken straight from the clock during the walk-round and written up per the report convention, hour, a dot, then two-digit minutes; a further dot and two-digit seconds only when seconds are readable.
7.31
